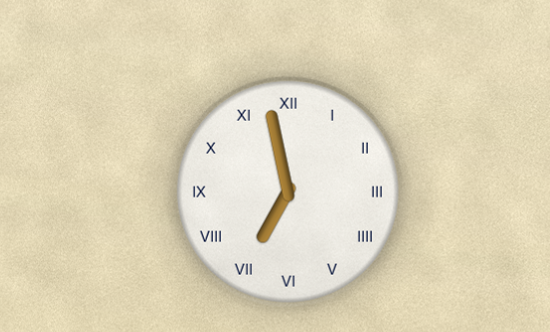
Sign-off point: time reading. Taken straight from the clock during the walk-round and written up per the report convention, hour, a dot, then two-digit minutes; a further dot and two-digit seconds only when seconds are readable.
6.58
